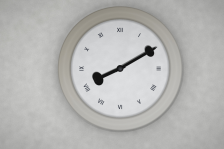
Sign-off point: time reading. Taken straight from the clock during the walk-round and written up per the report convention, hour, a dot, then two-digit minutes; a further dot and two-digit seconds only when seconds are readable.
8.10
